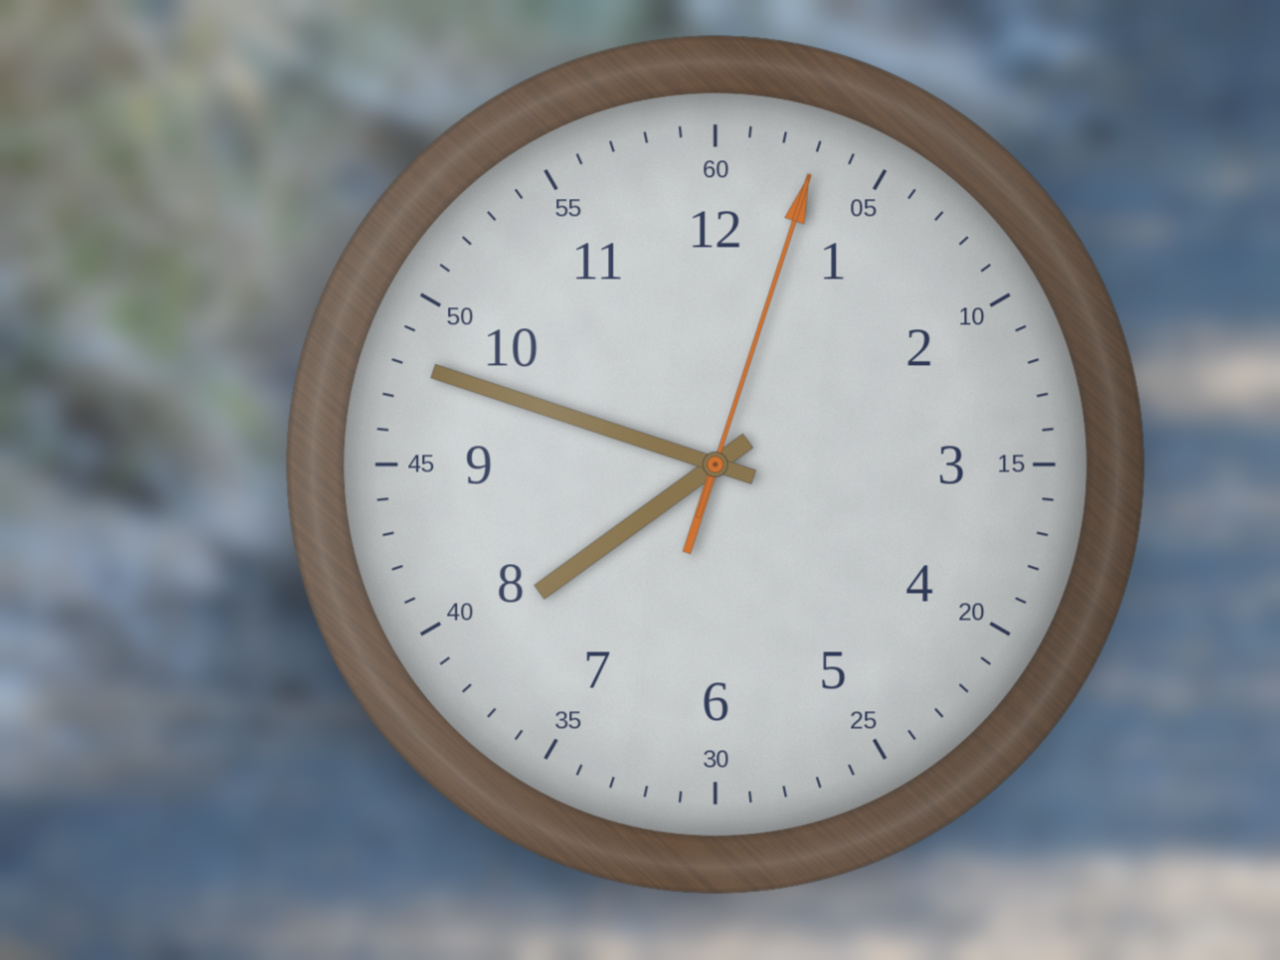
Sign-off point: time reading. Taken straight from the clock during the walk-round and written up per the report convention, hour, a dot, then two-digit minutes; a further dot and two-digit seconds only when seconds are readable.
7.48.03
